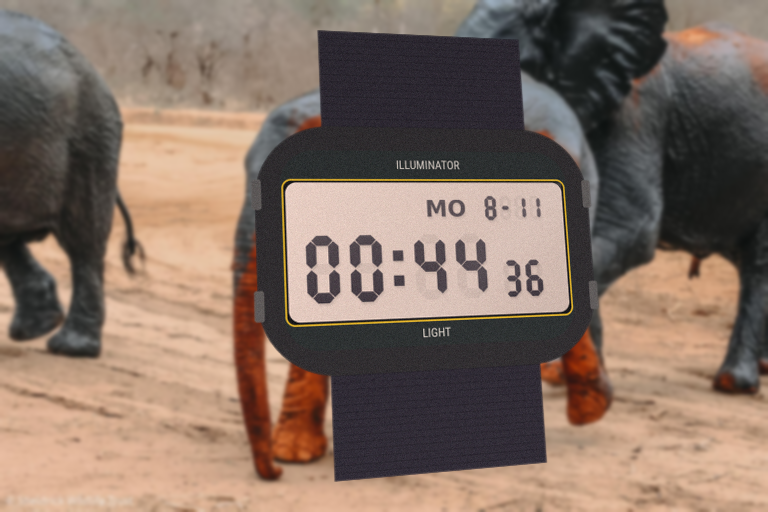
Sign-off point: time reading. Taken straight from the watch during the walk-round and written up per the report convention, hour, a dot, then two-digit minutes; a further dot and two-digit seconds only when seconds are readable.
0.44.36
